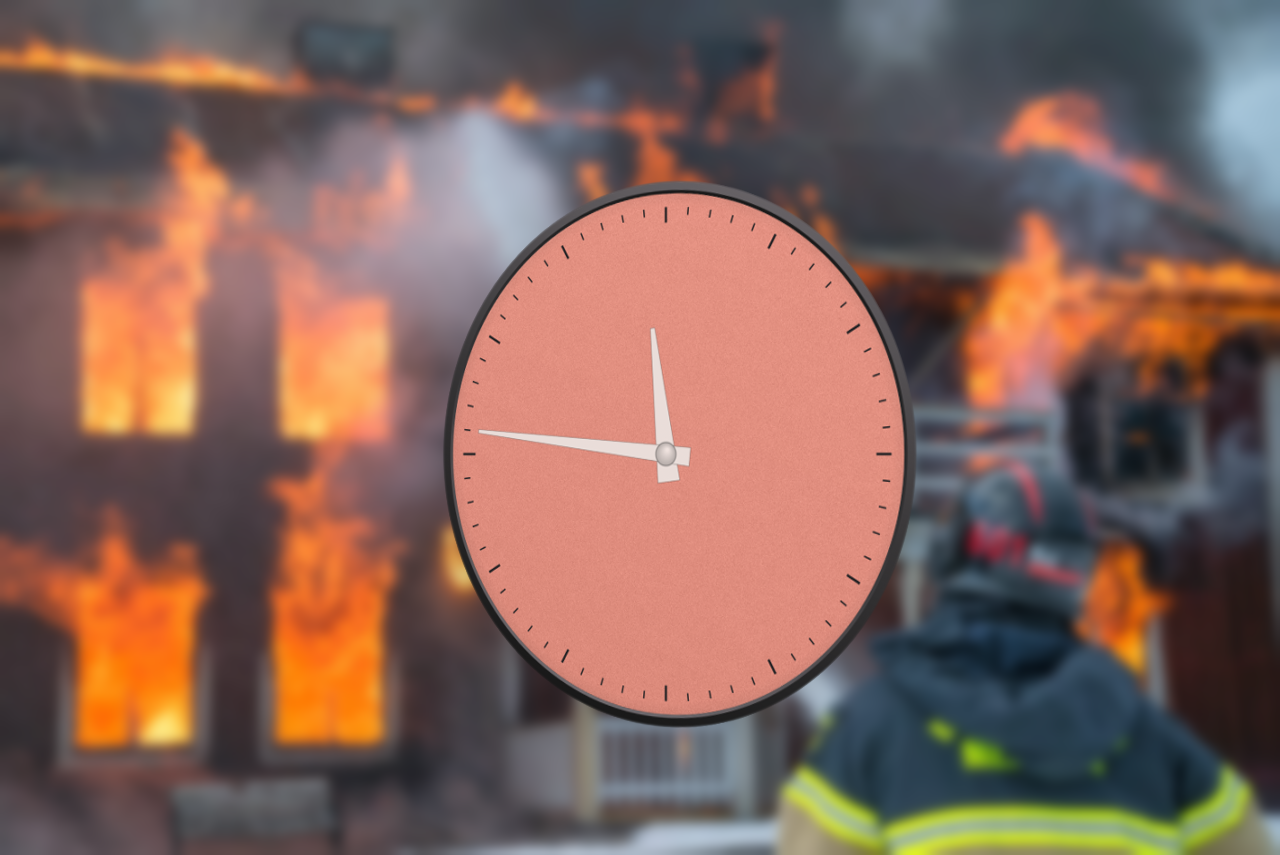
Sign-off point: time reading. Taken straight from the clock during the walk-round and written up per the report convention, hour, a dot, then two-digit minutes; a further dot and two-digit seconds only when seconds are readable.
11.46
